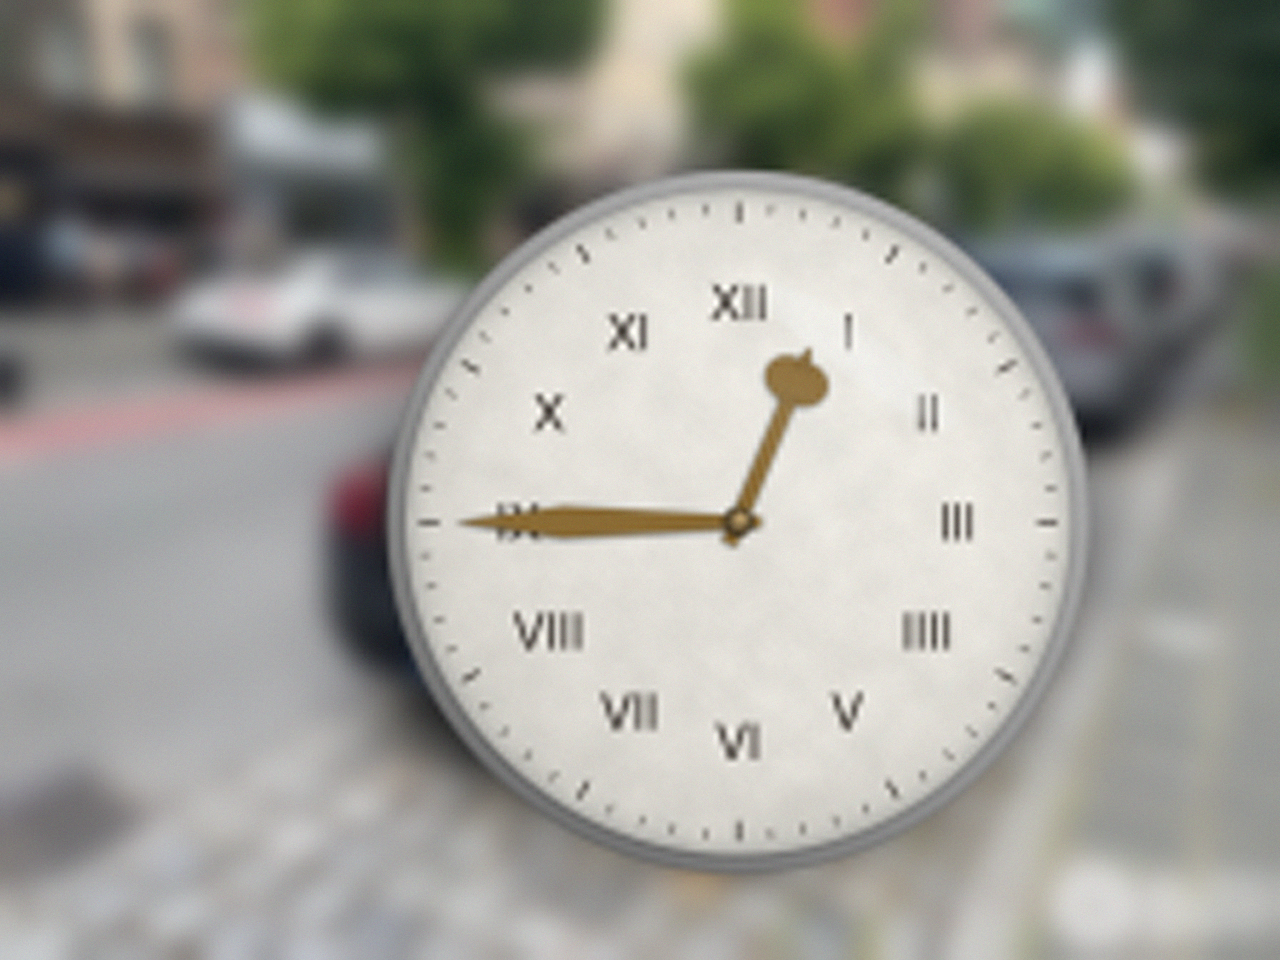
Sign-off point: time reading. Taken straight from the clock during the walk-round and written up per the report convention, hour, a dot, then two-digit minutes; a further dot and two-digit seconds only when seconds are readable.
12.45
